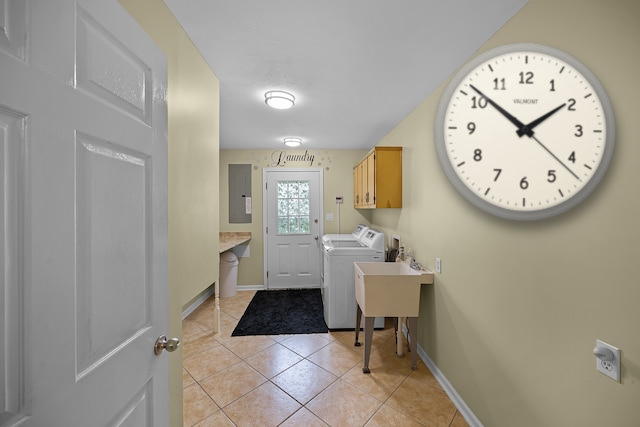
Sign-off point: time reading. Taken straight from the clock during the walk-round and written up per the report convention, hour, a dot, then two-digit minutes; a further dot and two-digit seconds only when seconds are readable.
1.51.22
